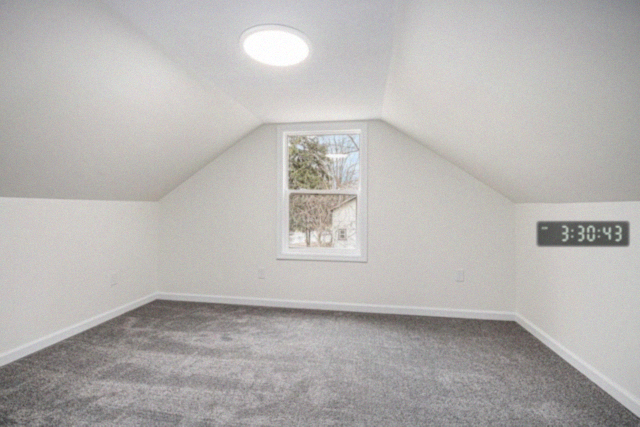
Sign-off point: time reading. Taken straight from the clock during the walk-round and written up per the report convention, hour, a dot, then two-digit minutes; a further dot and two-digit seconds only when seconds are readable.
3.30.43
